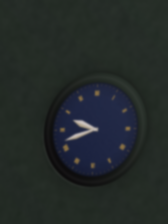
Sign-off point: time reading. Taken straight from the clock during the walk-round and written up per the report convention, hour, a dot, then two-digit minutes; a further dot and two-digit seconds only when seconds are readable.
9.42
